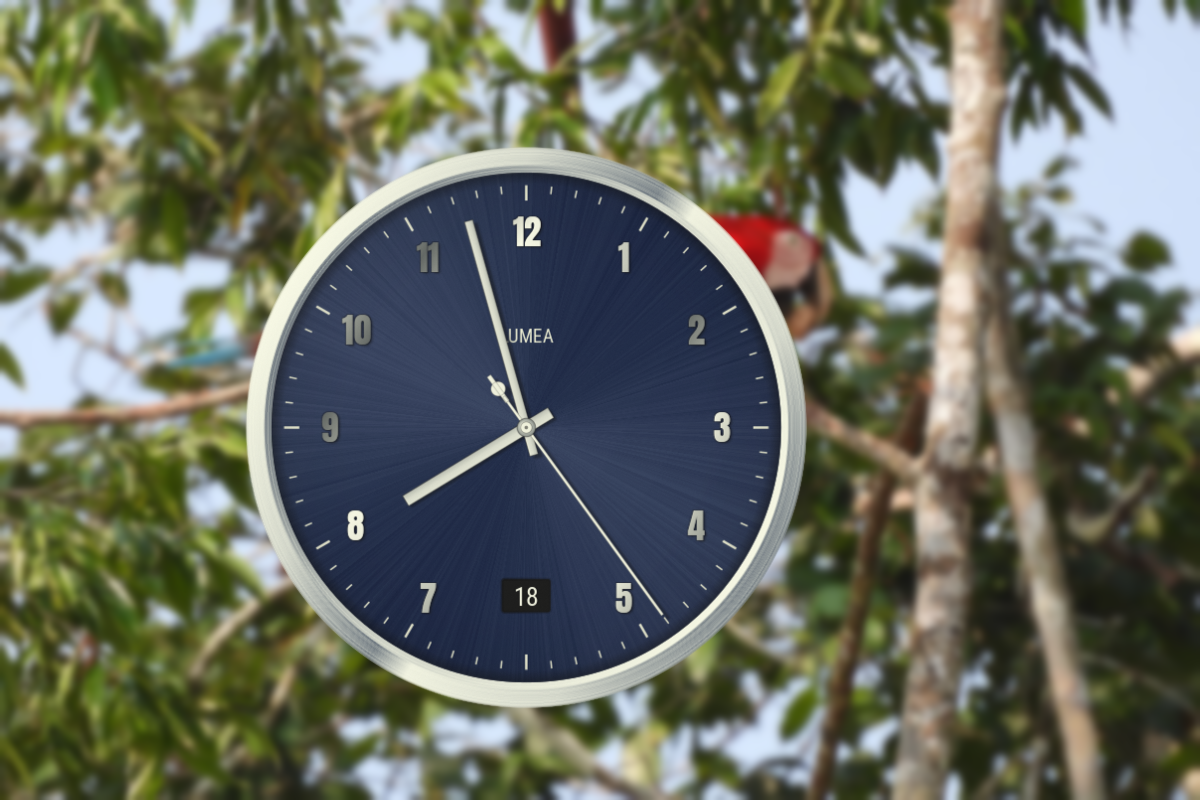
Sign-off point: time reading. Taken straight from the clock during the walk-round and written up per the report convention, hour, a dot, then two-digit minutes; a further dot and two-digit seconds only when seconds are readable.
7.57.24
